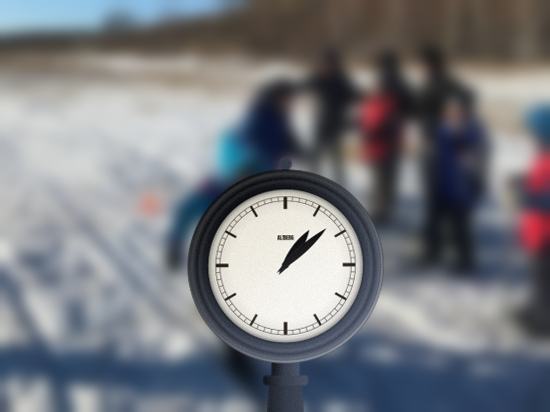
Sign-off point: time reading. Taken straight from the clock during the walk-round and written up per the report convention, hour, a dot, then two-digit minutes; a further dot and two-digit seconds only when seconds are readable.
1.08
